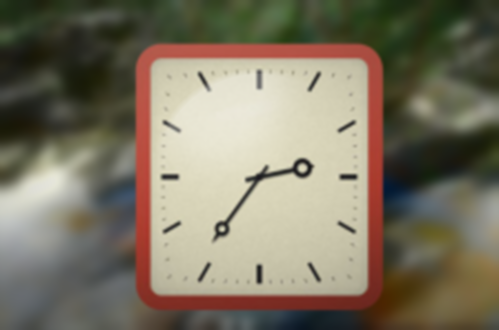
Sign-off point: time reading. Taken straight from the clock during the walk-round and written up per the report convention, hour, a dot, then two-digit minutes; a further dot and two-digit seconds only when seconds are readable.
2.36
